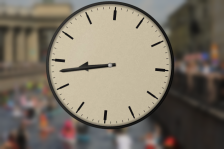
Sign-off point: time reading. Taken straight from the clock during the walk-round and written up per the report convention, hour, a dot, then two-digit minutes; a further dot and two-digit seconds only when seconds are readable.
8.43
